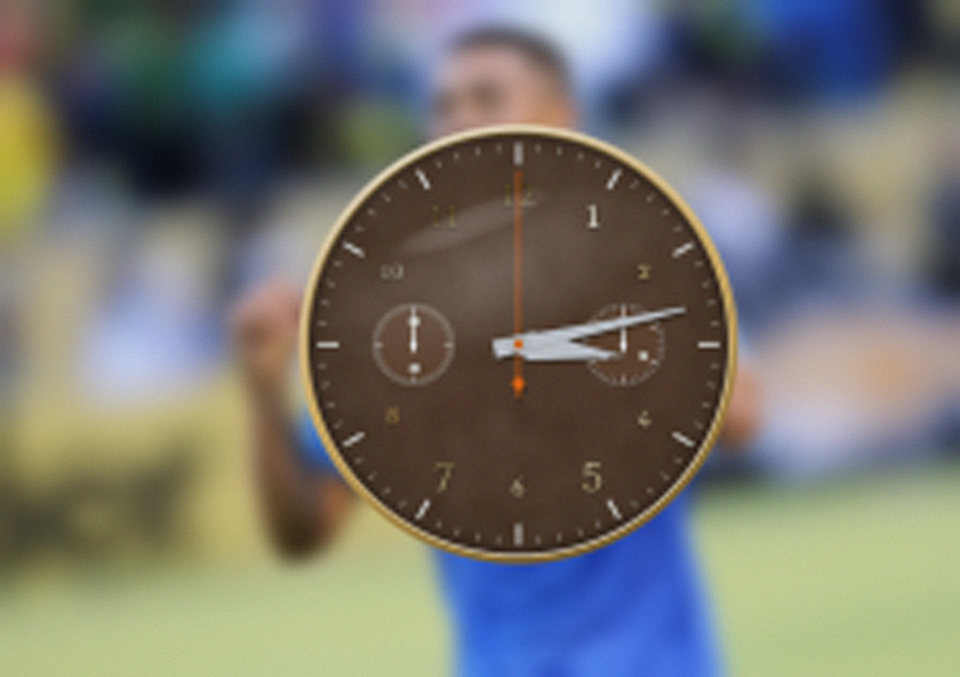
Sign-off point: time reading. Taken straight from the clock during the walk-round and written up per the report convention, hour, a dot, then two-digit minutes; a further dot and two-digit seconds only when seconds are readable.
3.13
